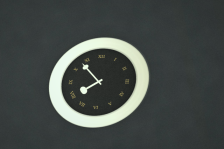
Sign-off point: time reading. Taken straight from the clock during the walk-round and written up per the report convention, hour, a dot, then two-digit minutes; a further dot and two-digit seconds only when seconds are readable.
7.53
